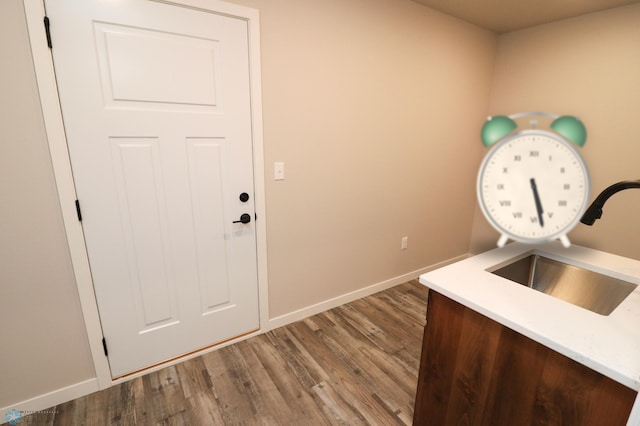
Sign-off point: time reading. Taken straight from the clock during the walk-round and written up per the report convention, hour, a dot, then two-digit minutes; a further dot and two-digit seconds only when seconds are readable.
5.28
